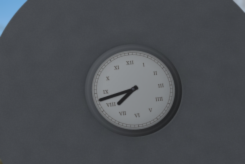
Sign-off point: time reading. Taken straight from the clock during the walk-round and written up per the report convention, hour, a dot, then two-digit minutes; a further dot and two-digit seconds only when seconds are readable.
7.43
